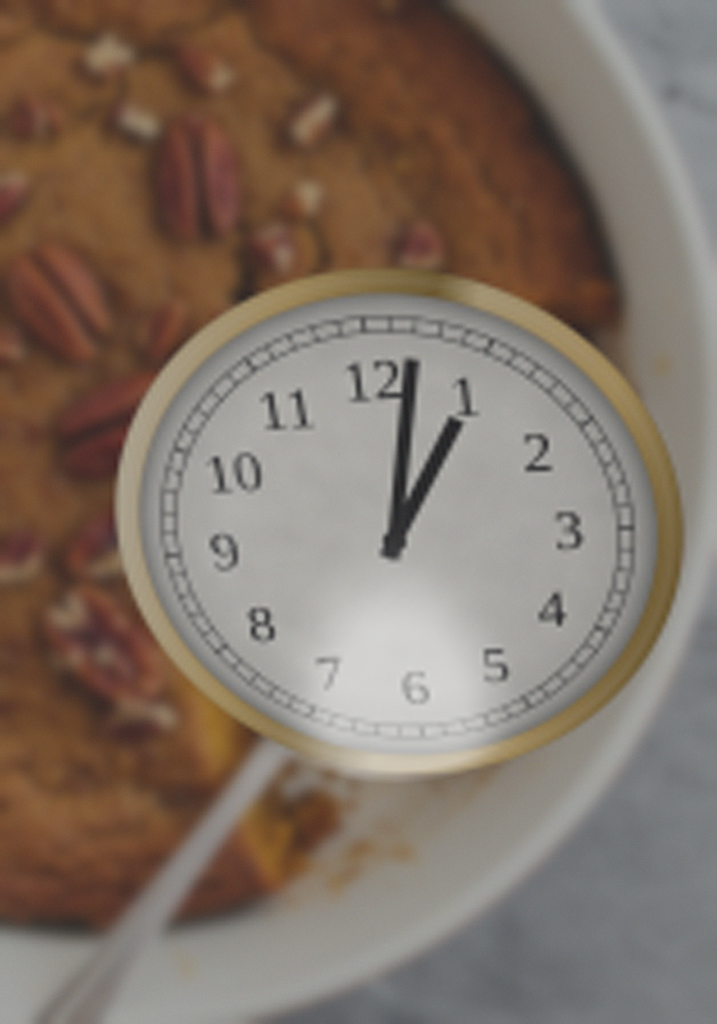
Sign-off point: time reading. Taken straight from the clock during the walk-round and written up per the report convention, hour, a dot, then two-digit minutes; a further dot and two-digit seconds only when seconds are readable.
1.02
